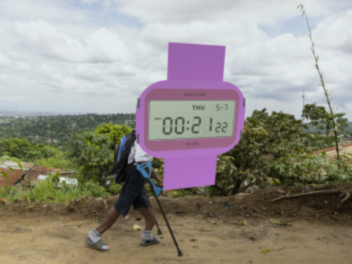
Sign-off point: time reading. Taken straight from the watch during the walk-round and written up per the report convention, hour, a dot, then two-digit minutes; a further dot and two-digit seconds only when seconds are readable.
0.21.22
